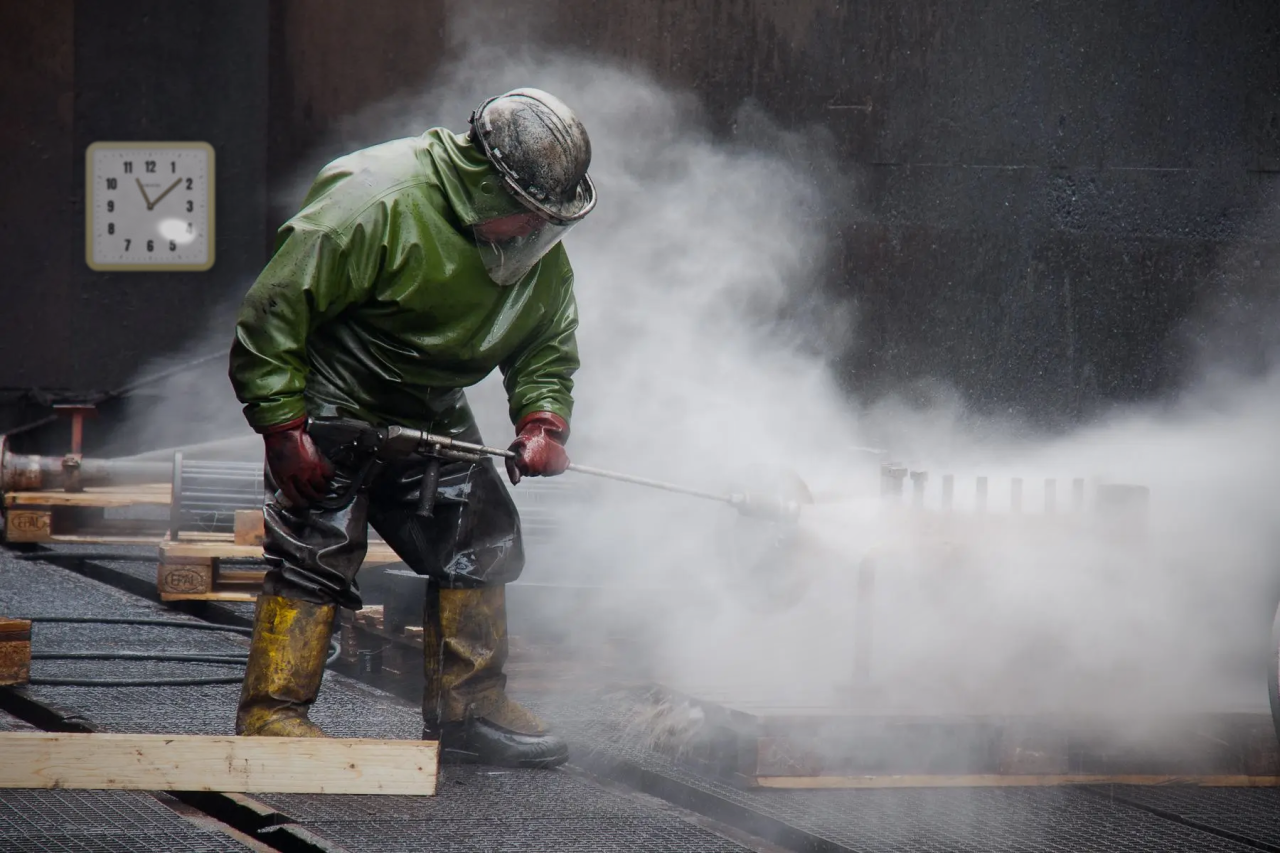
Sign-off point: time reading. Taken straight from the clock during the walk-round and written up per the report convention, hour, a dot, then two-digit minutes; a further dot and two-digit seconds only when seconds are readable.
11.08
